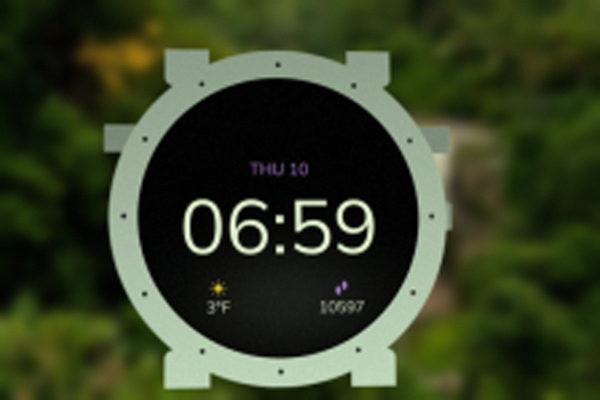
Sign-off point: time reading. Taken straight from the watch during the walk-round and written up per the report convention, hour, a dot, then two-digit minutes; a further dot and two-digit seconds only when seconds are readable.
6.59
